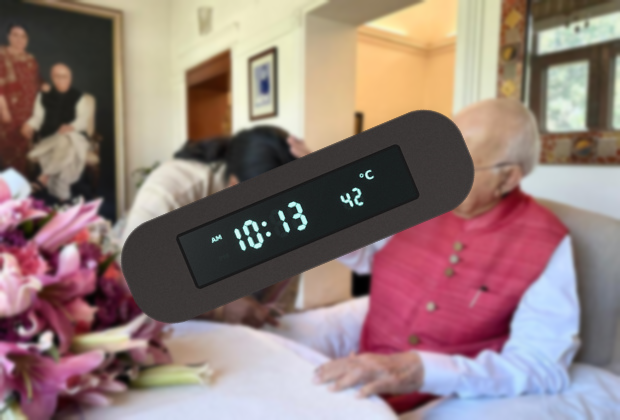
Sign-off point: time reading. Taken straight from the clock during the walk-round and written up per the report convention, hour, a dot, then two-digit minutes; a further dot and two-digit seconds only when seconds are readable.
10.13
